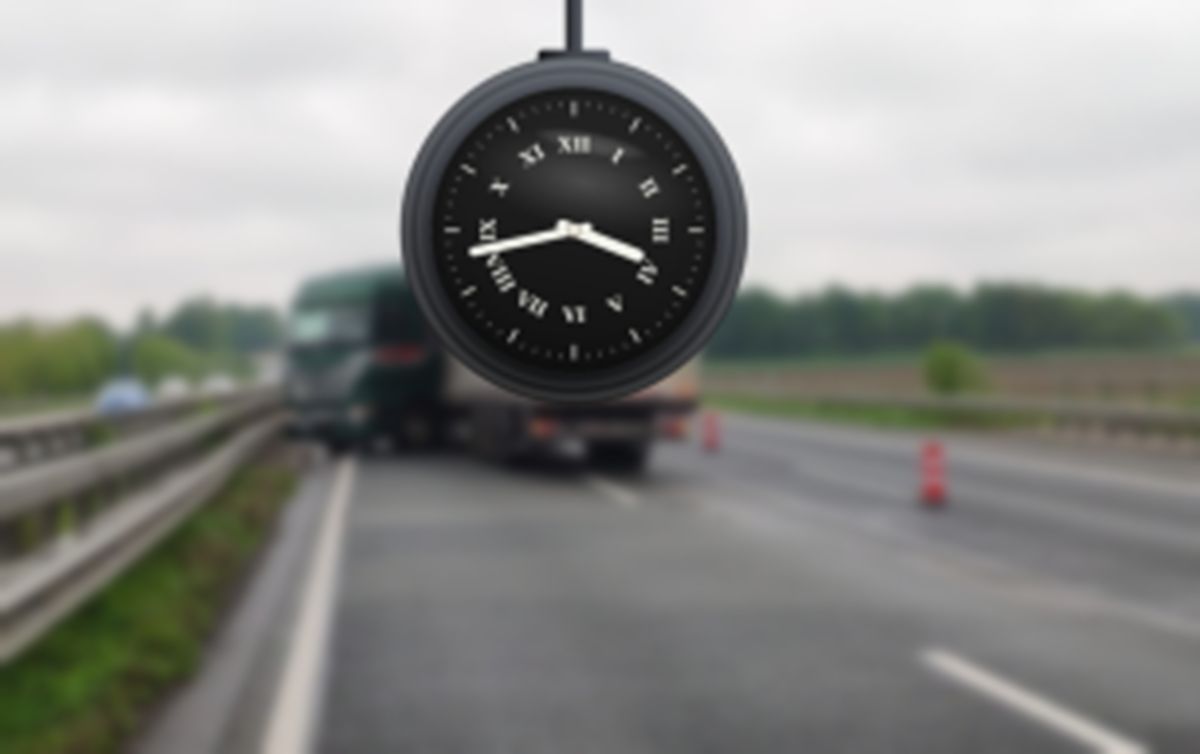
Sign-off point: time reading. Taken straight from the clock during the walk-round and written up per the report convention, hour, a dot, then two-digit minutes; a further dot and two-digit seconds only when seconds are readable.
3.43
